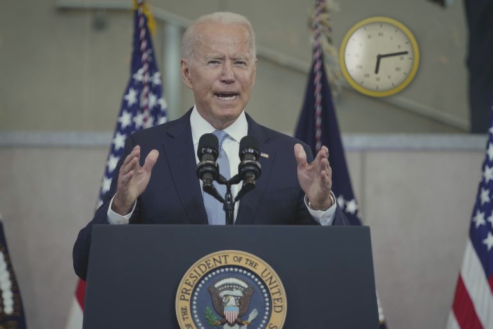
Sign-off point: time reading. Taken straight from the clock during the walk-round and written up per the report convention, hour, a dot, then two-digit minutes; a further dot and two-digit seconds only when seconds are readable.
6.13
